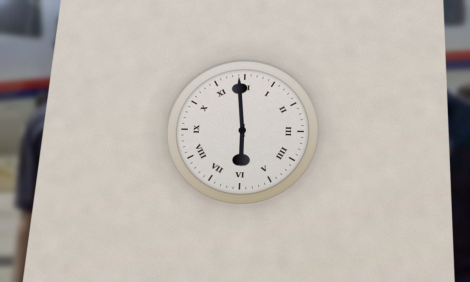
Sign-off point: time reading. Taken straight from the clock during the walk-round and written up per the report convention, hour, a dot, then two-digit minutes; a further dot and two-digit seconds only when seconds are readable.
5.59
